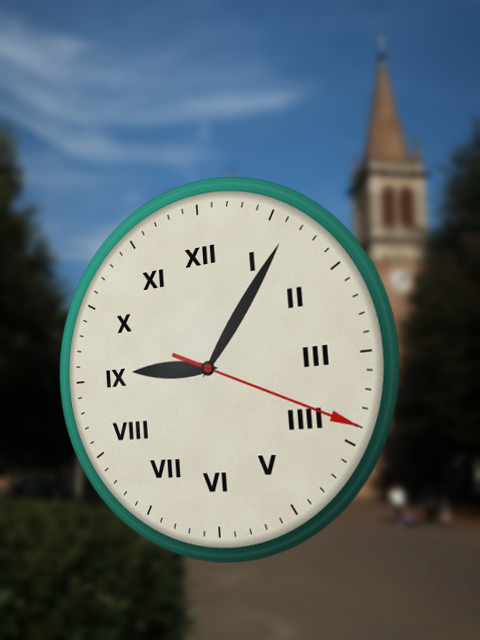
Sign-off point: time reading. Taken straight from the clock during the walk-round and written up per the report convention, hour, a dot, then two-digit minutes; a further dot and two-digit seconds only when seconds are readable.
9.06.19
